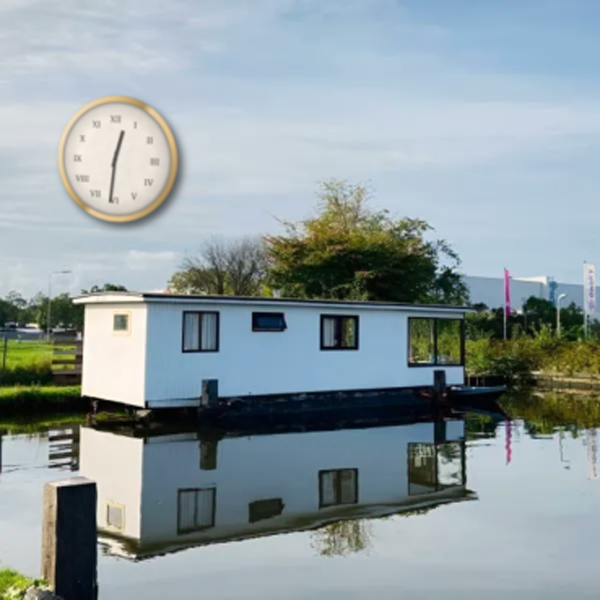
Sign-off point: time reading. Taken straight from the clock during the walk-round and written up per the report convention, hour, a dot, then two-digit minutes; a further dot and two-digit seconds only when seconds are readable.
12.31
